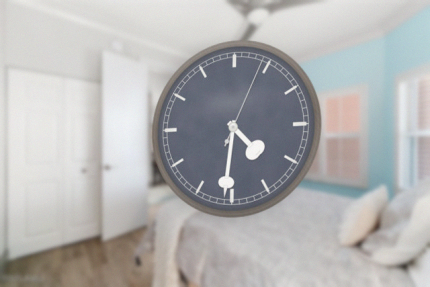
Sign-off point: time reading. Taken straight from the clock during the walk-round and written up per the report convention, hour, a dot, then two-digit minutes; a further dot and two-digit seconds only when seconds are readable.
4.31.04
